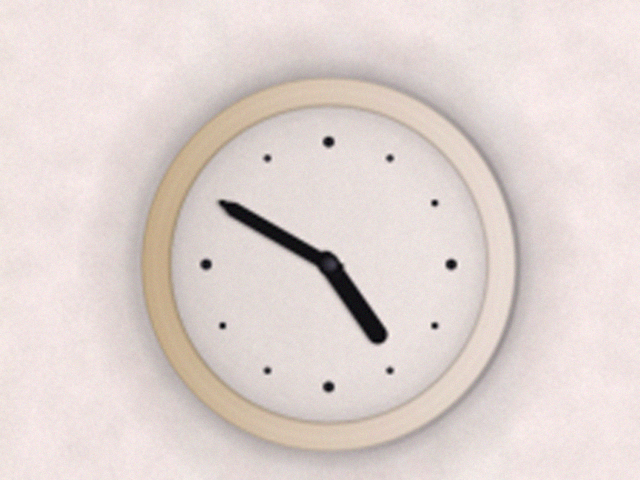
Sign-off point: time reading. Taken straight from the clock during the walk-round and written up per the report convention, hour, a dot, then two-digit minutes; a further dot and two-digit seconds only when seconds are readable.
4.50
